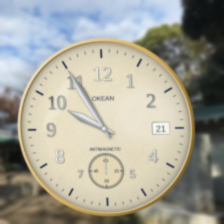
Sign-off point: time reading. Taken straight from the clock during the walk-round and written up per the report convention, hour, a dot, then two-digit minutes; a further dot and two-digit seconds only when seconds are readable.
9.55
